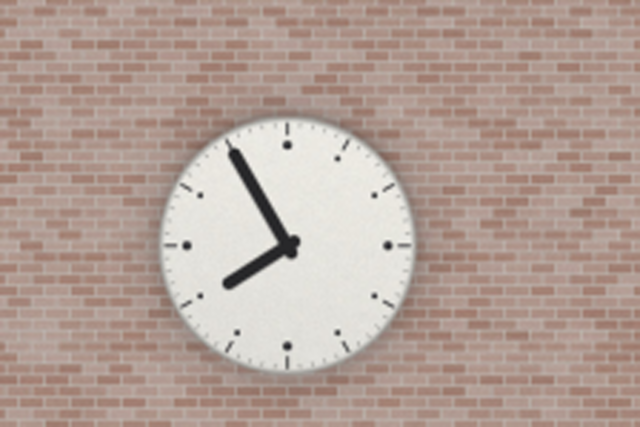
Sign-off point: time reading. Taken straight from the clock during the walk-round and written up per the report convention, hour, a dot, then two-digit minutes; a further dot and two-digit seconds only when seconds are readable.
7.55
